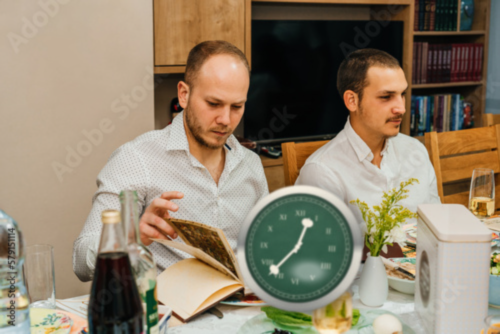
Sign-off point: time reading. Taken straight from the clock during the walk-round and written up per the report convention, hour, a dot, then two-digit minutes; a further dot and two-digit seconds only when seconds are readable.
12.37
